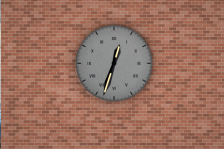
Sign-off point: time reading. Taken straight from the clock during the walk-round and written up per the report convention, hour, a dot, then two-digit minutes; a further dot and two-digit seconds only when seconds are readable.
12.33
